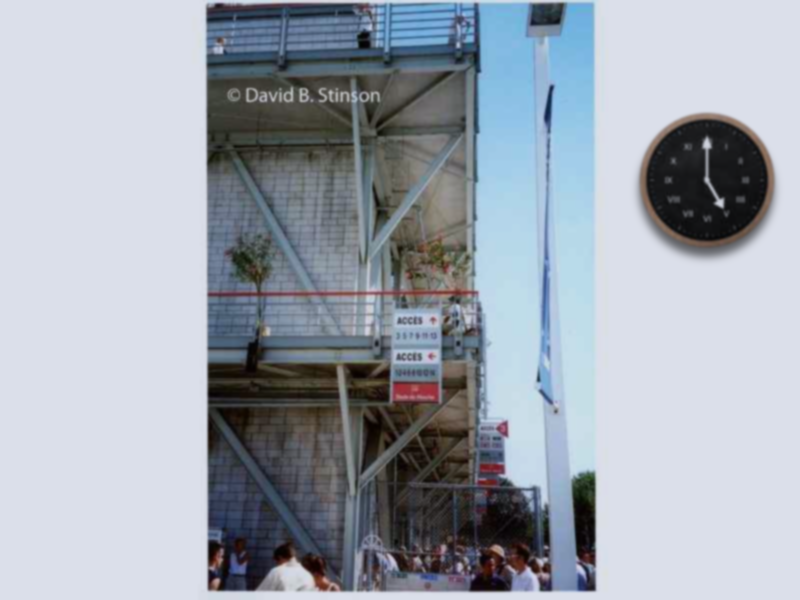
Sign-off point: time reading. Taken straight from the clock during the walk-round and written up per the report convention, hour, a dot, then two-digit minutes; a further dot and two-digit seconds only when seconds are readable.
5.00
